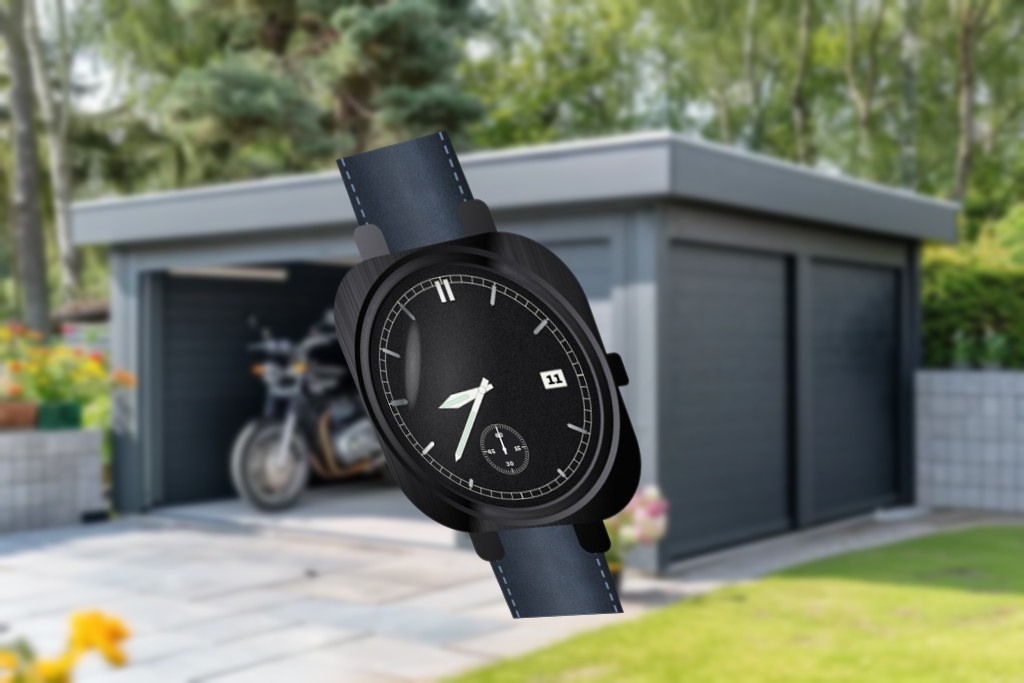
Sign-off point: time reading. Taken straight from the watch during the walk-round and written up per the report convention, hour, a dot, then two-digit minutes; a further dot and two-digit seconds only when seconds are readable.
8.37
